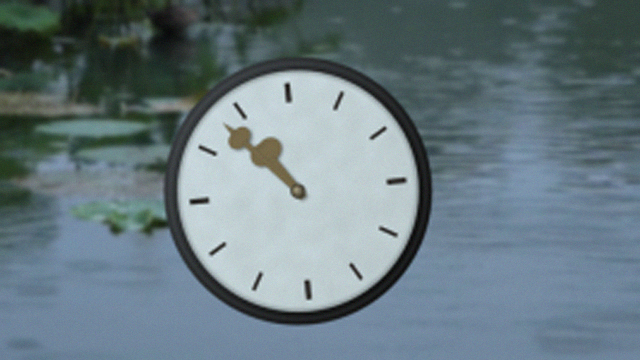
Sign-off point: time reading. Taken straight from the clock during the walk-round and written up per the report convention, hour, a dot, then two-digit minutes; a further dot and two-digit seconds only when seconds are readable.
10.53
